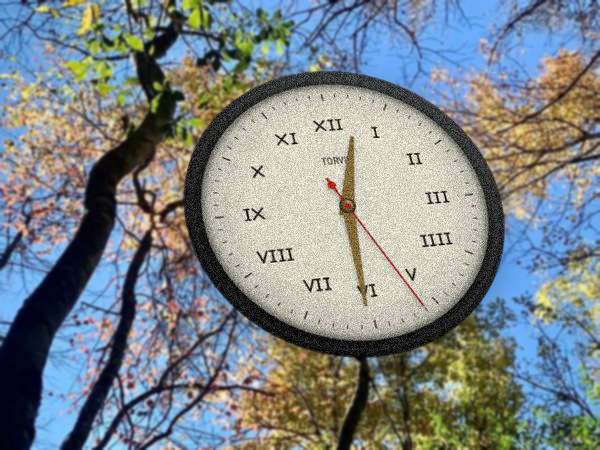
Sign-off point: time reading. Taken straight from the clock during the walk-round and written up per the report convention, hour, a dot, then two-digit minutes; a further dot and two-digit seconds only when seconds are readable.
12.30.26
